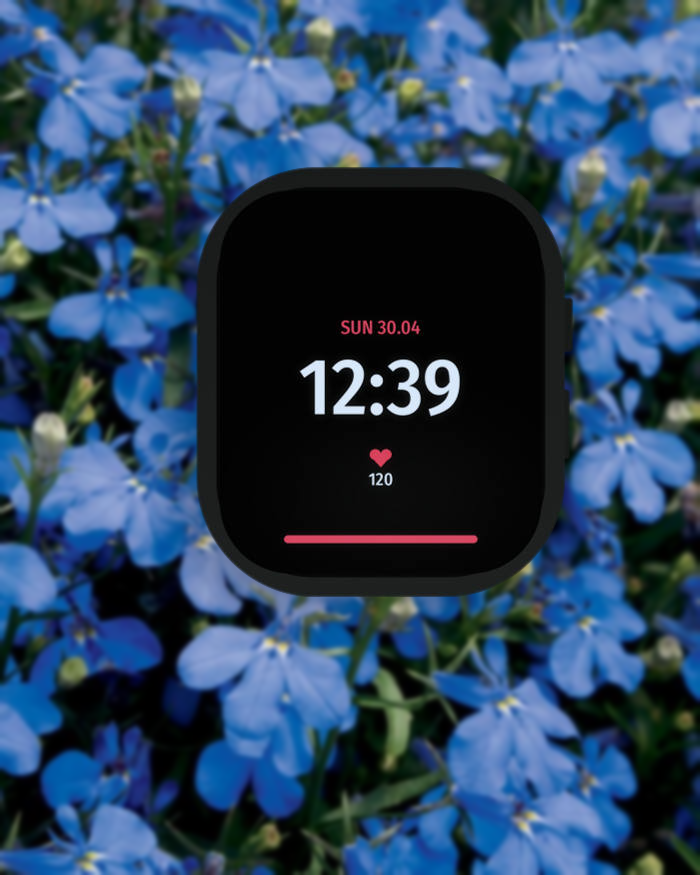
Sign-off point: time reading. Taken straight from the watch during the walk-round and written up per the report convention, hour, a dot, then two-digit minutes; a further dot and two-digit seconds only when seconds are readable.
12.39
